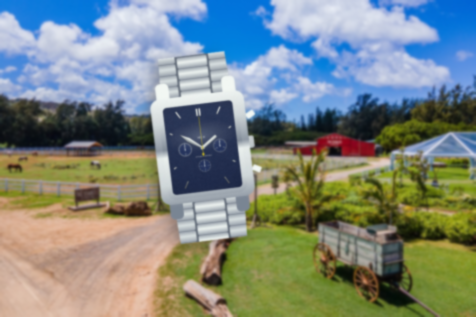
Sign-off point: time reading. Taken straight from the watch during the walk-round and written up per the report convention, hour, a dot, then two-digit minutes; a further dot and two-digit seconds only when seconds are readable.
1.51
